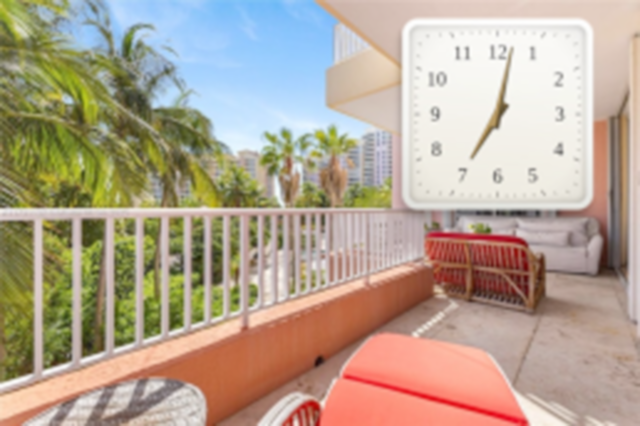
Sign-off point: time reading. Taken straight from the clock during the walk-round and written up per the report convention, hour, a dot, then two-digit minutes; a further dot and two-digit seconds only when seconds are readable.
7.02
